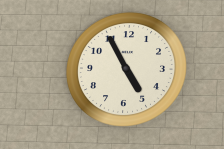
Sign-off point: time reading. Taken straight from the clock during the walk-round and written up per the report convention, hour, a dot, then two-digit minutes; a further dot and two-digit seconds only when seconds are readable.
4.55
